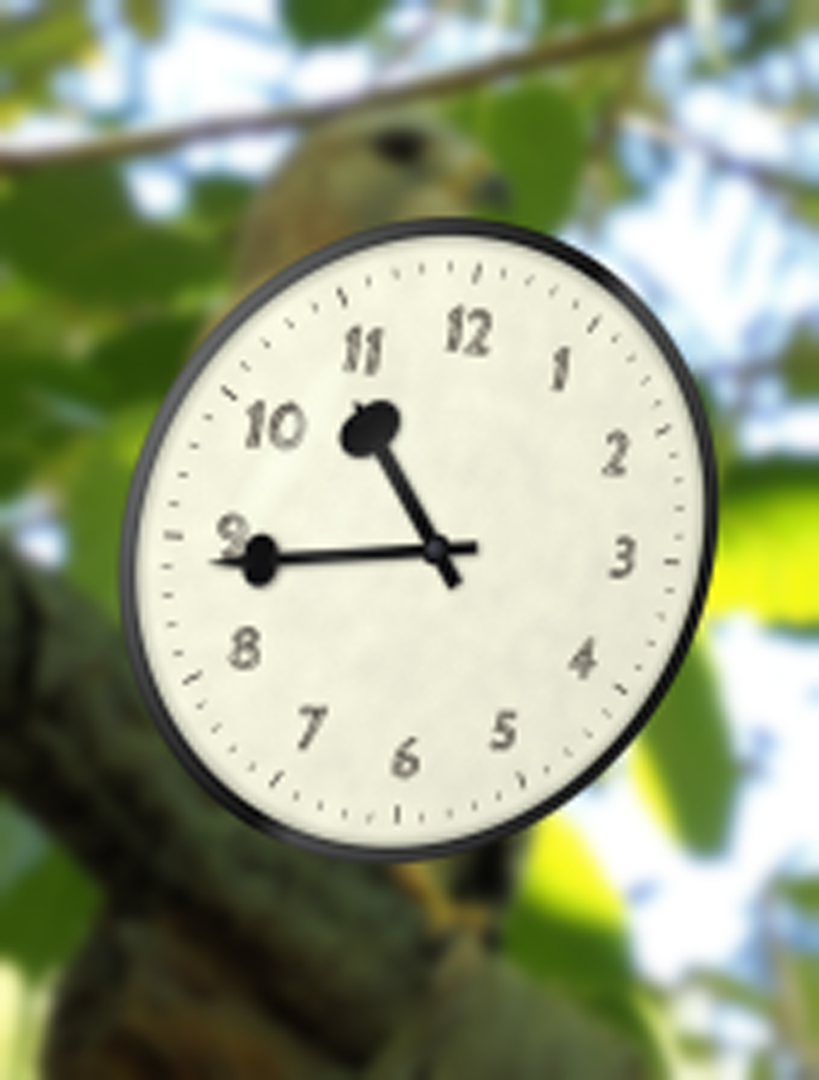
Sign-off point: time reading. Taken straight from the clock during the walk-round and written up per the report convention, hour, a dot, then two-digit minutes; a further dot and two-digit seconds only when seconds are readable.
10.44
